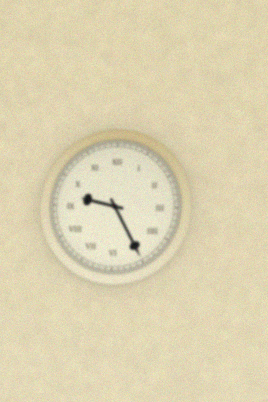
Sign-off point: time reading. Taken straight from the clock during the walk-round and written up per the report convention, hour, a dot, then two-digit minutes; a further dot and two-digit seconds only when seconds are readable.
9.25
